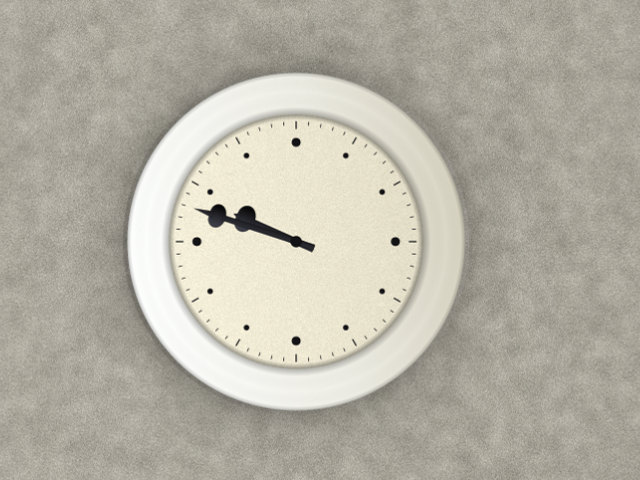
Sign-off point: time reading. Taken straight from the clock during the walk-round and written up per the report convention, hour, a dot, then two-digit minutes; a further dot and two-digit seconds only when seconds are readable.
9.48
